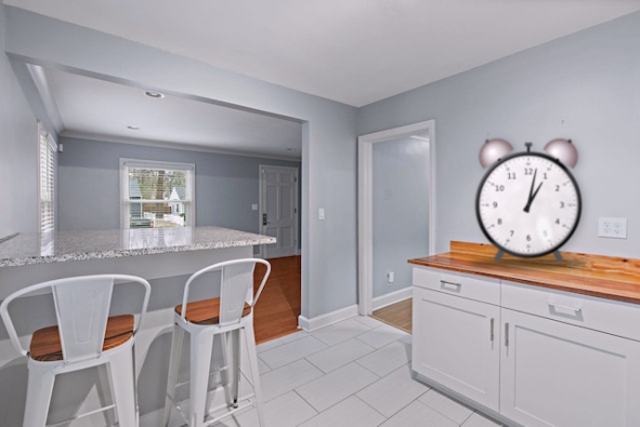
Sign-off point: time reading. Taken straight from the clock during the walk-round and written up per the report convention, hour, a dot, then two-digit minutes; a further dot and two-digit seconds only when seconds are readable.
1.02
